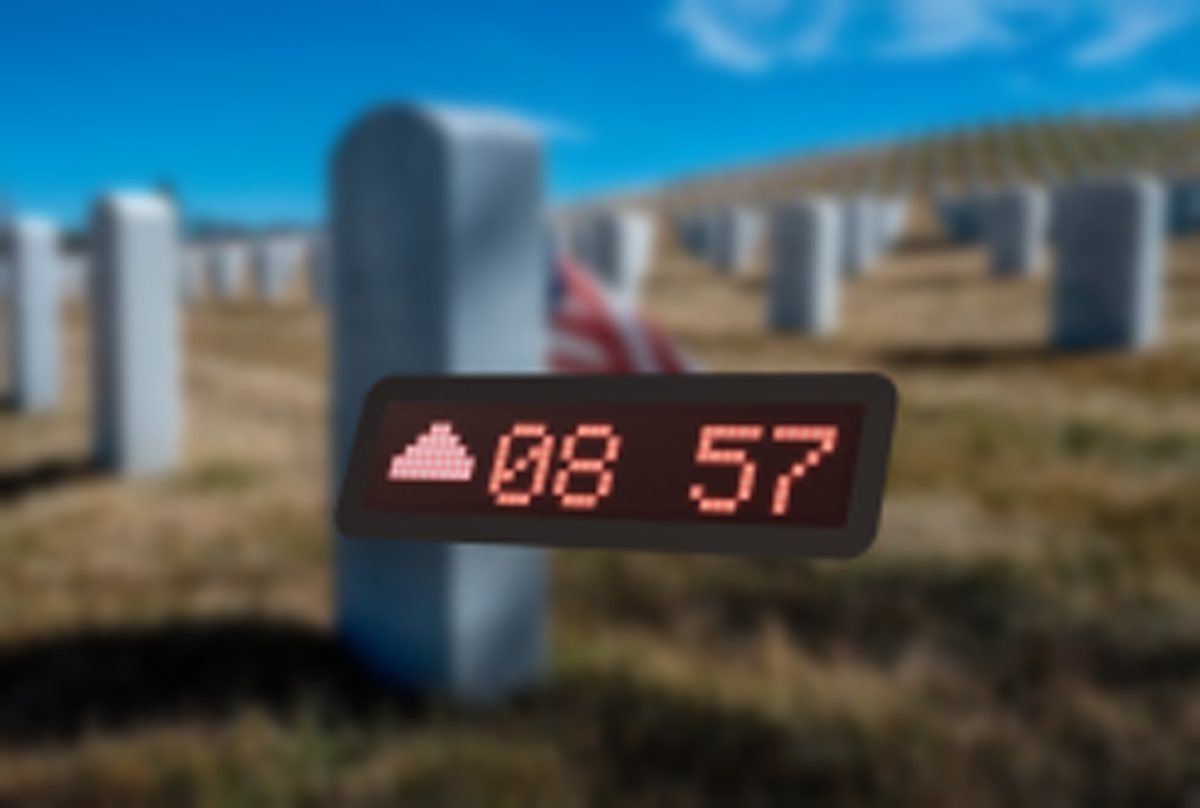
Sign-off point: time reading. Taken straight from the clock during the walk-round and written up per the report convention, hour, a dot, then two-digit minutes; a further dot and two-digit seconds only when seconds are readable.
8.57
